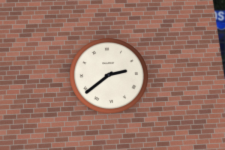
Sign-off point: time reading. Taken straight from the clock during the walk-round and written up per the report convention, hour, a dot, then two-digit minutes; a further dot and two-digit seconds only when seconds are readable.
2.39
